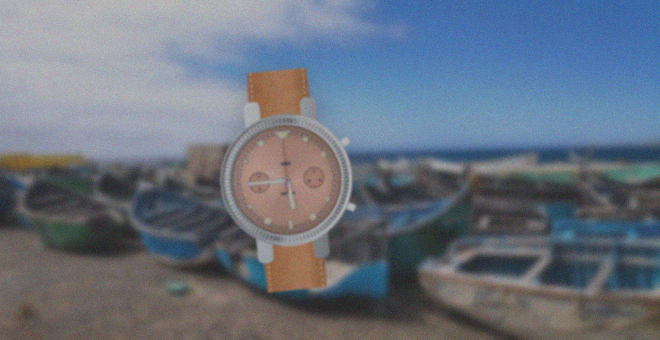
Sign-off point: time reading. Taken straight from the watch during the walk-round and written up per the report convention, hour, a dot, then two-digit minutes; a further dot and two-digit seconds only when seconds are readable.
5.45
